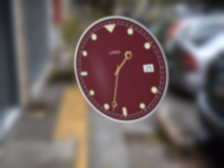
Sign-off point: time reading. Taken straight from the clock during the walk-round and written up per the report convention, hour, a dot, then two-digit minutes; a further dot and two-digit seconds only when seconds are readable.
1.33
